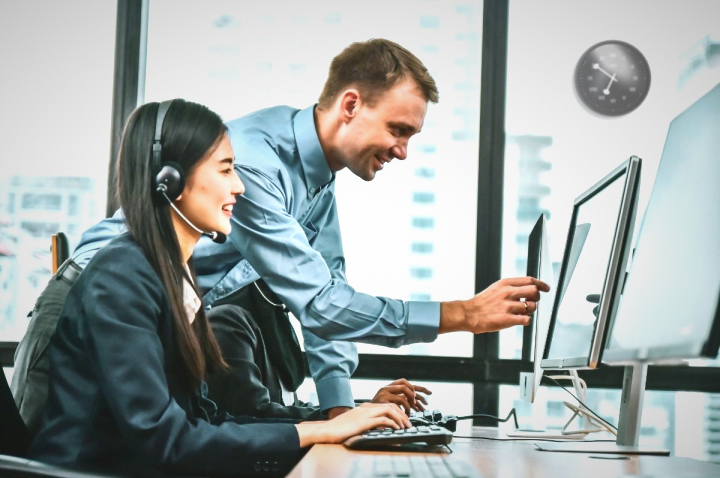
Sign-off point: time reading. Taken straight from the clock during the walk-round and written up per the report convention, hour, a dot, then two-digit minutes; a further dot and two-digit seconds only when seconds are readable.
6.51
